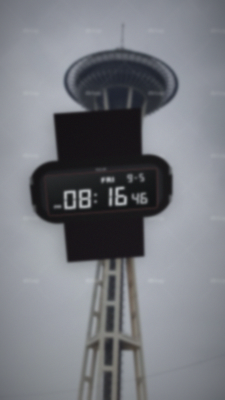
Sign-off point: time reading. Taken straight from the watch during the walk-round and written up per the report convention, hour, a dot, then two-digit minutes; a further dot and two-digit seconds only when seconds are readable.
8.16
